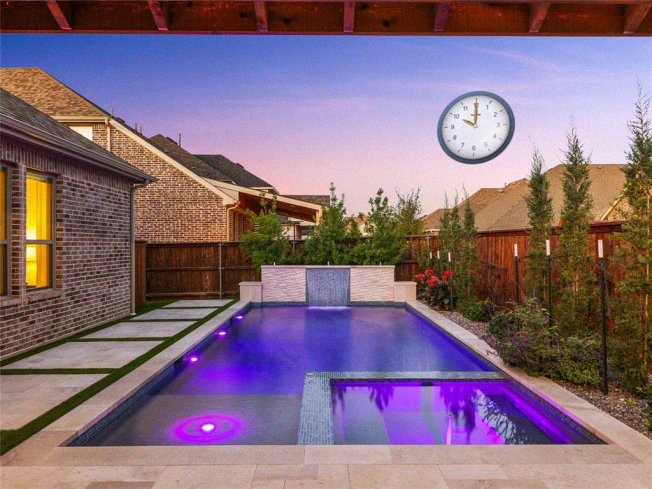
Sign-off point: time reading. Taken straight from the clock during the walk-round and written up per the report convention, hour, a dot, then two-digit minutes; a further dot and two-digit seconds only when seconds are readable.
10.00
